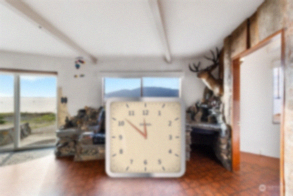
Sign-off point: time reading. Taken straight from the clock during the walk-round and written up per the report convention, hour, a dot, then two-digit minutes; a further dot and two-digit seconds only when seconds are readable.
11.52
